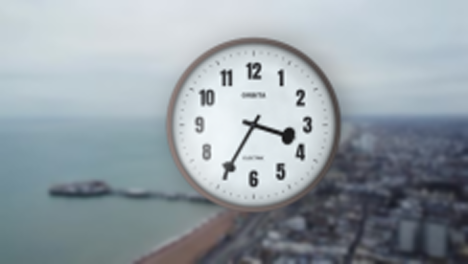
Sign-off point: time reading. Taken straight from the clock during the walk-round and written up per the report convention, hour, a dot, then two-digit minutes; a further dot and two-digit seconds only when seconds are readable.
3.35
